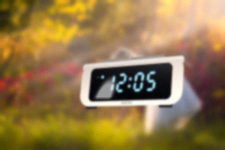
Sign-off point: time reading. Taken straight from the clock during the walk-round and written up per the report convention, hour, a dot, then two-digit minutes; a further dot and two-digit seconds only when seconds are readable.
12.05
